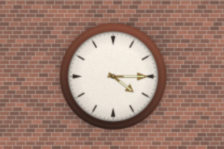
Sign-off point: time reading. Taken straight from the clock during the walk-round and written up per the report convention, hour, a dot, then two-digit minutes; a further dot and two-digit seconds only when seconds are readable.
4.15
